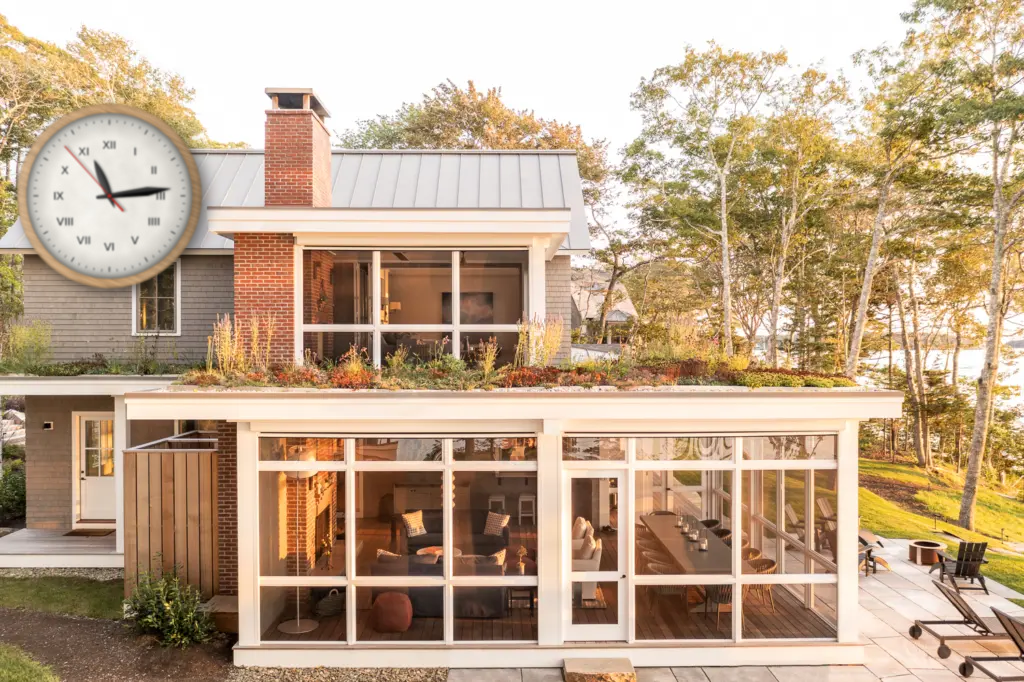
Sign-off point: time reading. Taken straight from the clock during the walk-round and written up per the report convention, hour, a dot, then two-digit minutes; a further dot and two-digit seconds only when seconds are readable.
11.13.53
